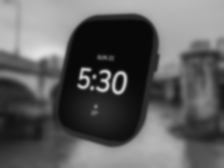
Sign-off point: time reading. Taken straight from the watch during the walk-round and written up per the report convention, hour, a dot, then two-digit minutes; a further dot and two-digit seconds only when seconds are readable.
5.30
